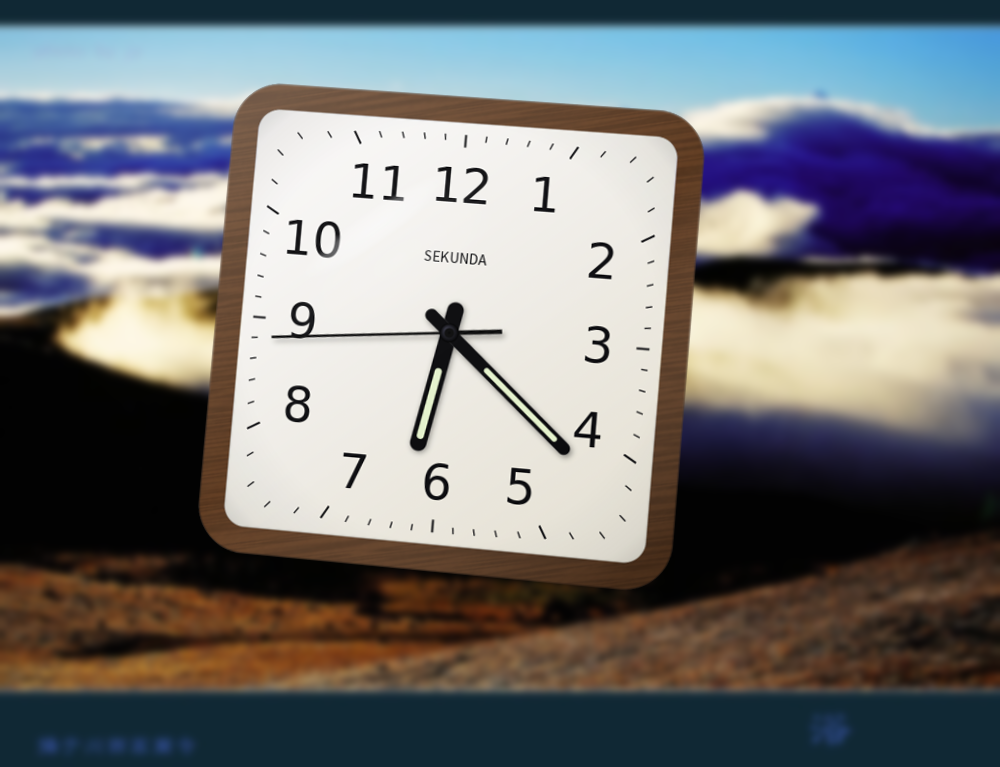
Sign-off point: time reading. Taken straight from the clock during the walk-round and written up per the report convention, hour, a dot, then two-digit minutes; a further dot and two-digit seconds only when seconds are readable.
6.21.44
